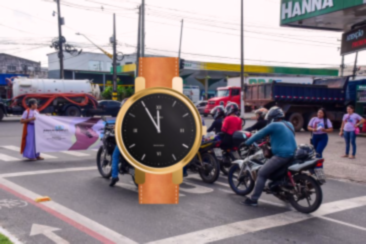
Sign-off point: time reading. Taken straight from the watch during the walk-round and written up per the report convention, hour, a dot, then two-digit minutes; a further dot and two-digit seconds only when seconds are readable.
11.55
